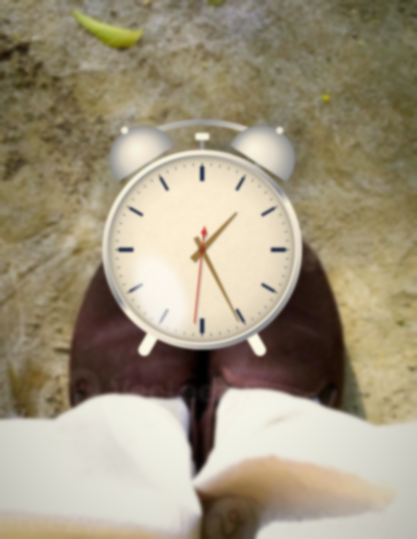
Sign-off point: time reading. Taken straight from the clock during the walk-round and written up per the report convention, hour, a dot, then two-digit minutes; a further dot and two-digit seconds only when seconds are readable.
1.25.31
